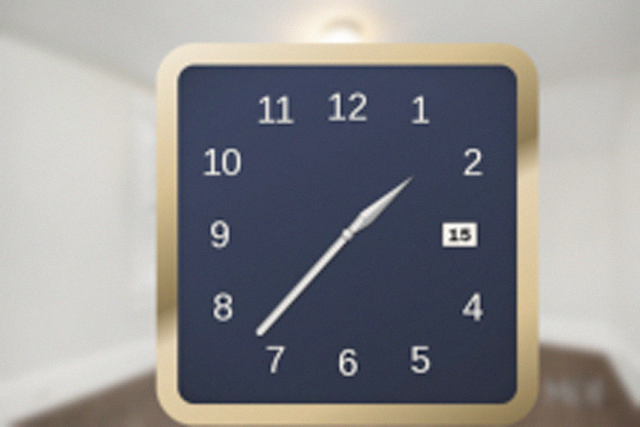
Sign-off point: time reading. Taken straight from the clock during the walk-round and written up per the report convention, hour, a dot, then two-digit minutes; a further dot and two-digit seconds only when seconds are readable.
1.37
